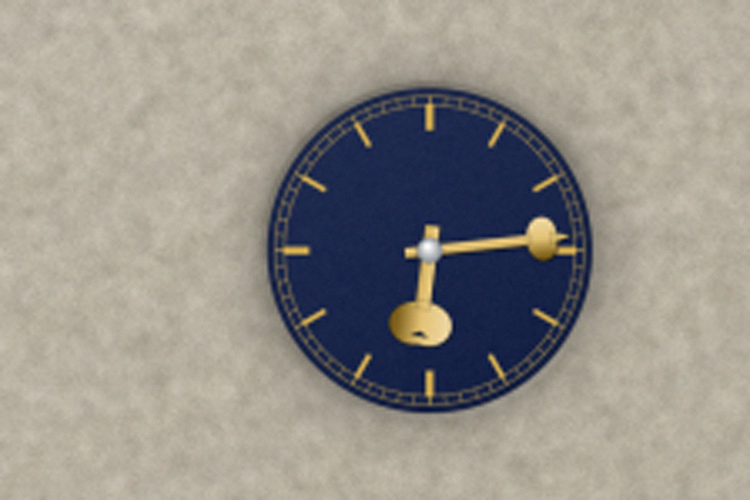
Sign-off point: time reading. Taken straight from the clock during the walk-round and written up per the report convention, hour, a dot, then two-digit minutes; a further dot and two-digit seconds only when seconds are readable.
6.14
